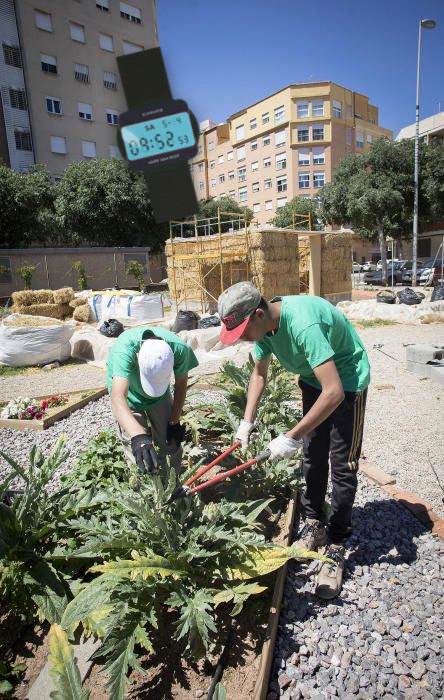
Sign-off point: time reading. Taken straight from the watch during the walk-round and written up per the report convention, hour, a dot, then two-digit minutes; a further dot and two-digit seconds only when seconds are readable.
9.52
